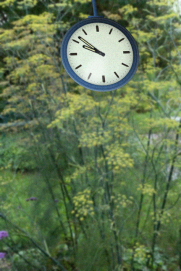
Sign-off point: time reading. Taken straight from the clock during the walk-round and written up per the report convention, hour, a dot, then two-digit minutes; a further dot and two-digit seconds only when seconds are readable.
9.52
